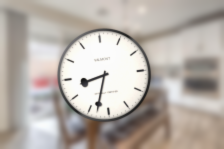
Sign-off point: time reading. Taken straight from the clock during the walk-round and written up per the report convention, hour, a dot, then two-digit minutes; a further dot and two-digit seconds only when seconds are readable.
8.33
